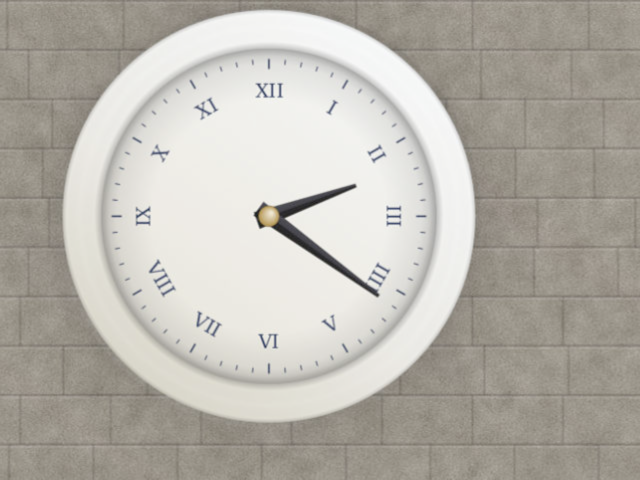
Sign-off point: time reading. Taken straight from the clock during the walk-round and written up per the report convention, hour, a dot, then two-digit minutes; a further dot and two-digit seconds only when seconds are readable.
2.21
